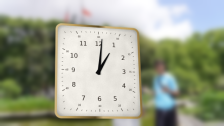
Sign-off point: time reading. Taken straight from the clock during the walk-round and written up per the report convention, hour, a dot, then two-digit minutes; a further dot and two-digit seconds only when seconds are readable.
1.01
